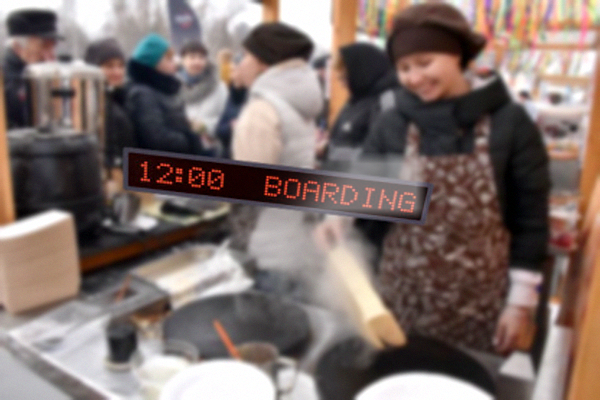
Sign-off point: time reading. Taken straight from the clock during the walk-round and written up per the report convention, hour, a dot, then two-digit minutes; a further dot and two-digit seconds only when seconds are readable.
12.00
